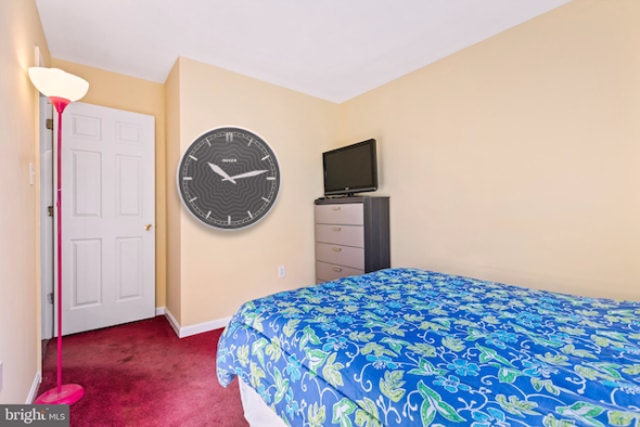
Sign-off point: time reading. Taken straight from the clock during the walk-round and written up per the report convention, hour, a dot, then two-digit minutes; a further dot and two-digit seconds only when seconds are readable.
10.13
